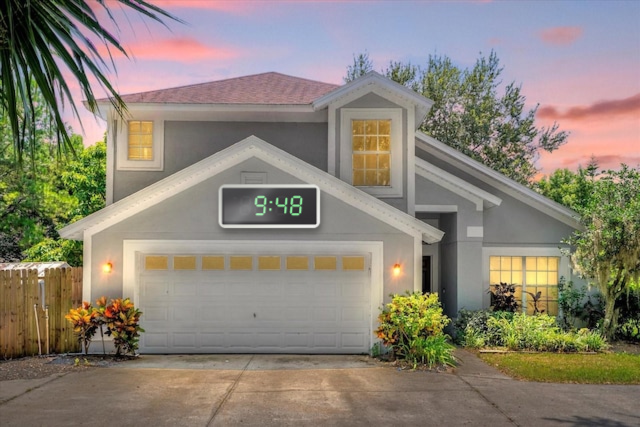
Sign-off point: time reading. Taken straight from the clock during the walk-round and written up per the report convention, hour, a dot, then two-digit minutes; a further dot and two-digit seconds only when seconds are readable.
9.48
